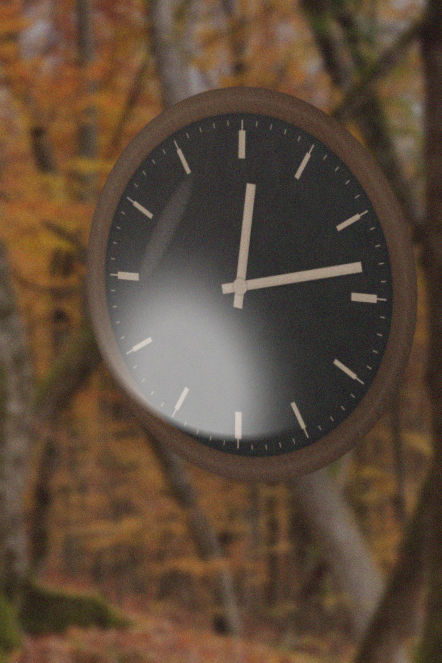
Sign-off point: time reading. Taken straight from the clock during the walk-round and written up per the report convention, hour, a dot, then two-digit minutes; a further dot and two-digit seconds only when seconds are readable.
12.13
